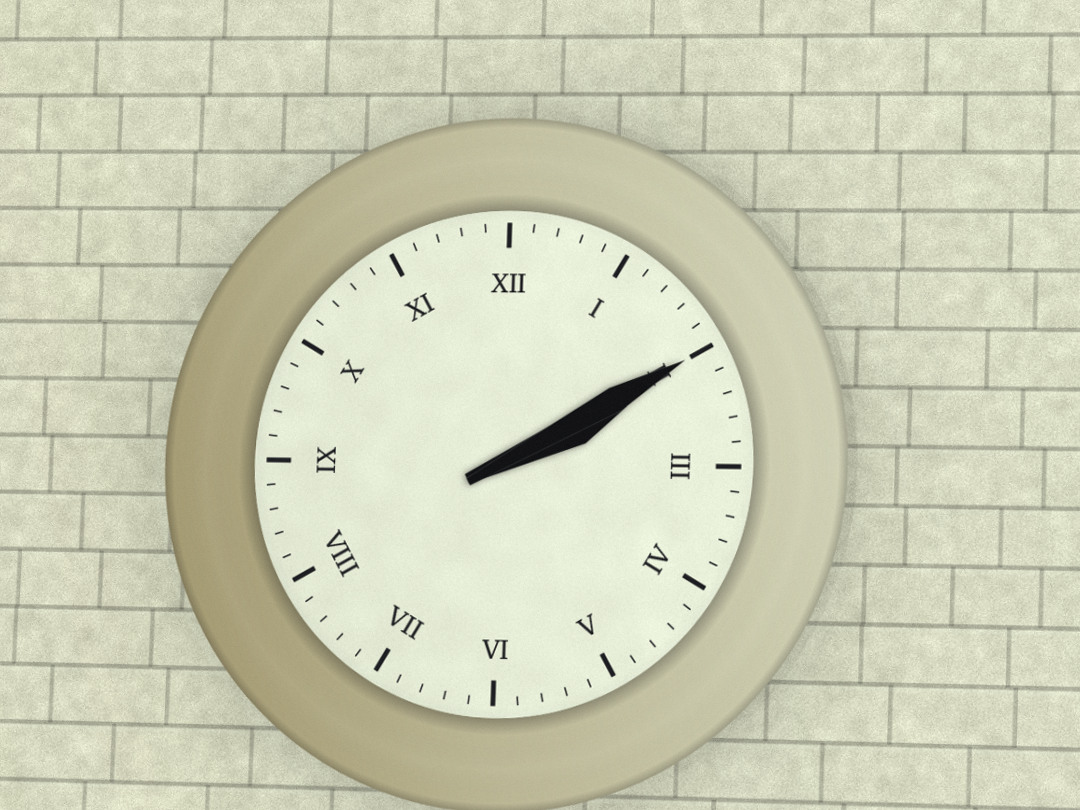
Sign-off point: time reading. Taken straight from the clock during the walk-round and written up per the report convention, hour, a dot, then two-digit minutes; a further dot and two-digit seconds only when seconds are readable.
2.10
